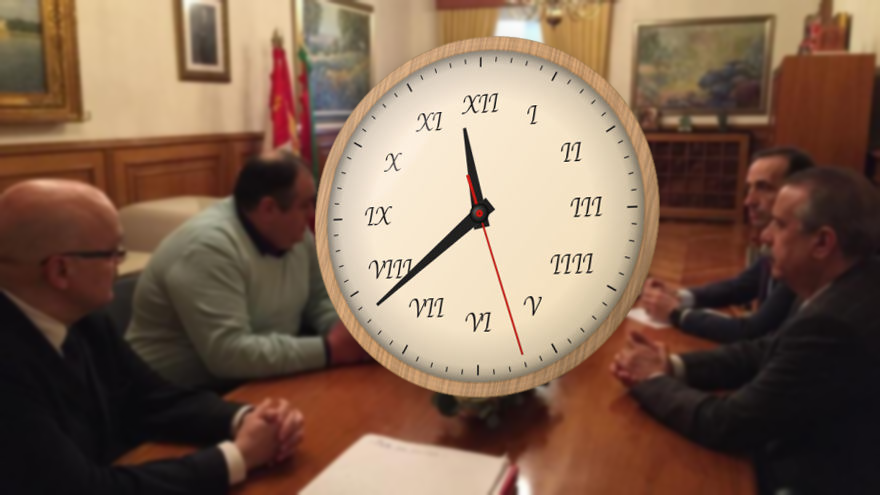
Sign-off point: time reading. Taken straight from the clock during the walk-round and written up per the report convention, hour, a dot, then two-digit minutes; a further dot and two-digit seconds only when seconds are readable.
11.38.27
